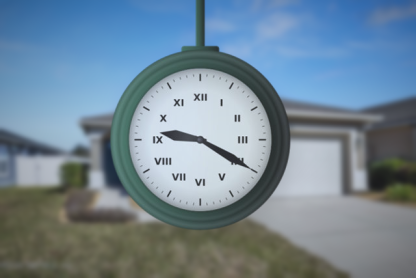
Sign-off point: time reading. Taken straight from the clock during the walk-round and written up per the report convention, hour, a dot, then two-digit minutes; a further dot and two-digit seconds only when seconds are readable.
9.20
